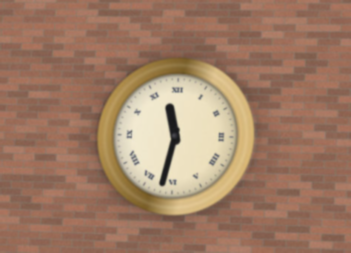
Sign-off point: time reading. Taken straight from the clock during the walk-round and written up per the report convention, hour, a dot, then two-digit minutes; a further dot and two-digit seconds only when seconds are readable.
11.32
